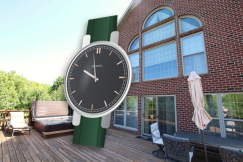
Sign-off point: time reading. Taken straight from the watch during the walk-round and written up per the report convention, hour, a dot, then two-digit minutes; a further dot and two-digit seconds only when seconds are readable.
9.58
